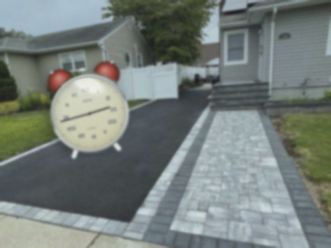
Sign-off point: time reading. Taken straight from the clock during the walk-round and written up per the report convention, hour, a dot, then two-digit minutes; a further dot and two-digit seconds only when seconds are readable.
2.44
